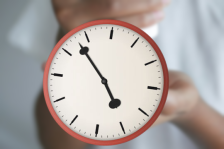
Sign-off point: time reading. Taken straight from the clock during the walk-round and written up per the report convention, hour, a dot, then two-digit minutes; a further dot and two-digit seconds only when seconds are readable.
4.53
